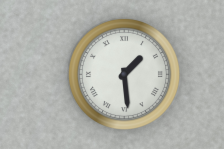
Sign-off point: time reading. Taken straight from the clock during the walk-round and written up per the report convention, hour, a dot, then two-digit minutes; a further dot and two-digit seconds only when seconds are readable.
1.29
